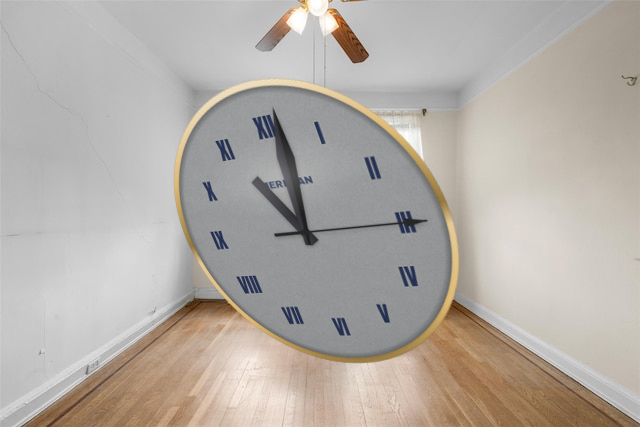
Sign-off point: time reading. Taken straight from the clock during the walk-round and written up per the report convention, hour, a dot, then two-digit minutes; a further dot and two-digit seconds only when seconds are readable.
11.01.15
